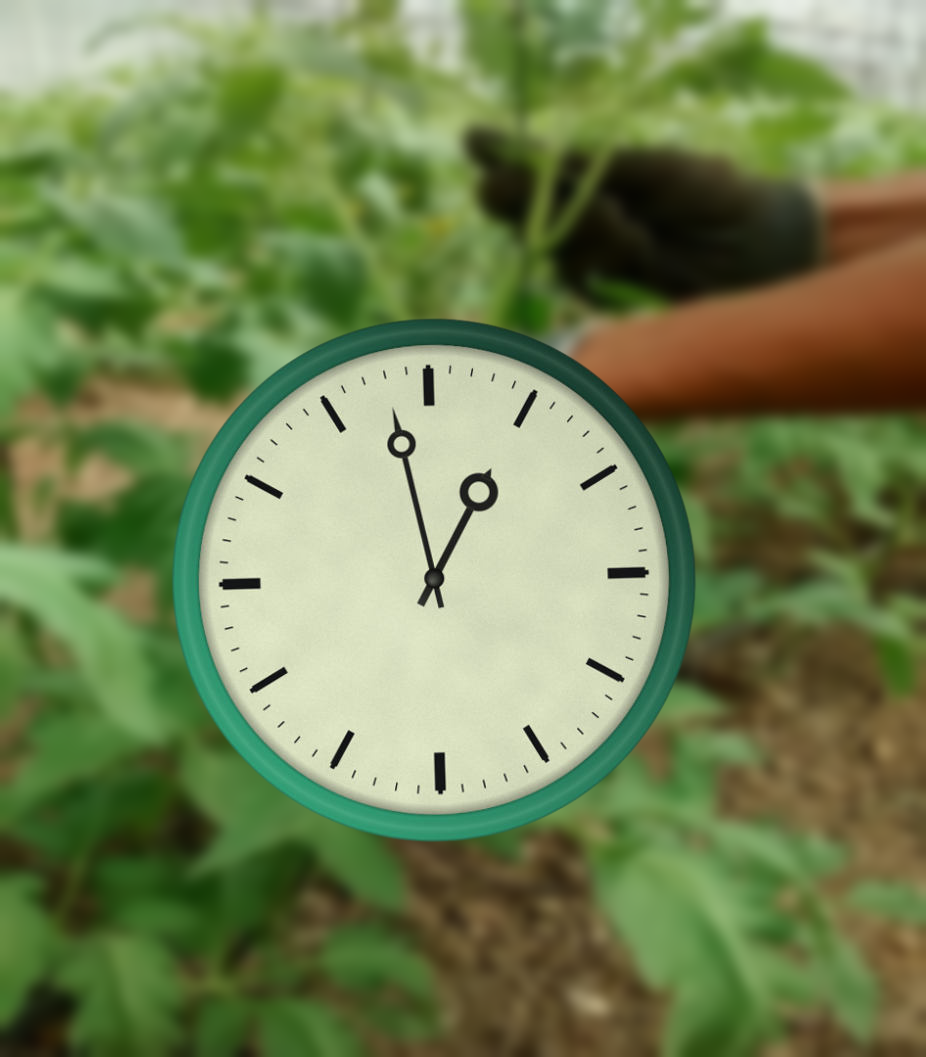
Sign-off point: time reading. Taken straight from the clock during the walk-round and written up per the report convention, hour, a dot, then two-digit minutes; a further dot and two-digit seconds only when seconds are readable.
12.58
